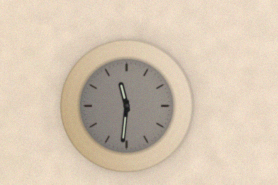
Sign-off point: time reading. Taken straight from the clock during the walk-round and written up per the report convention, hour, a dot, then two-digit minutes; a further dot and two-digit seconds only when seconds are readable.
11.31
